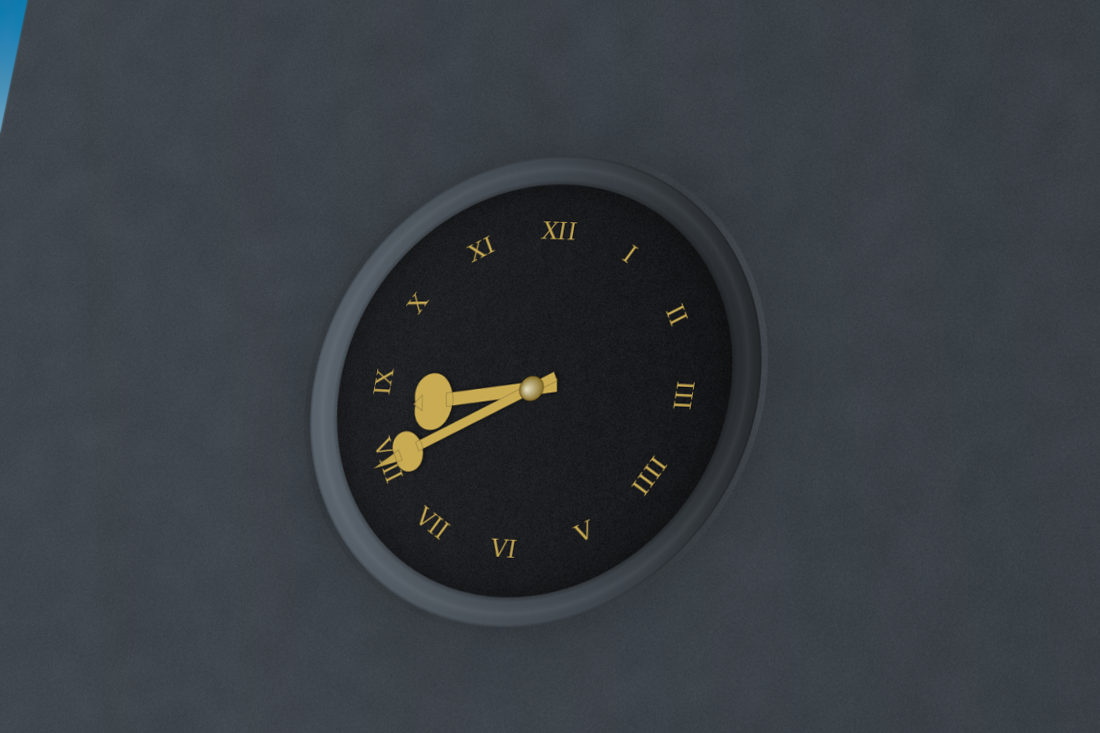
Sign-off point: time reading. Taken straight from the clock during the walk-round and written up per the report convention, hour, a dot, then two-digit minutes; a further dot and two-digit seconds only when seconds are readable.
8.40
